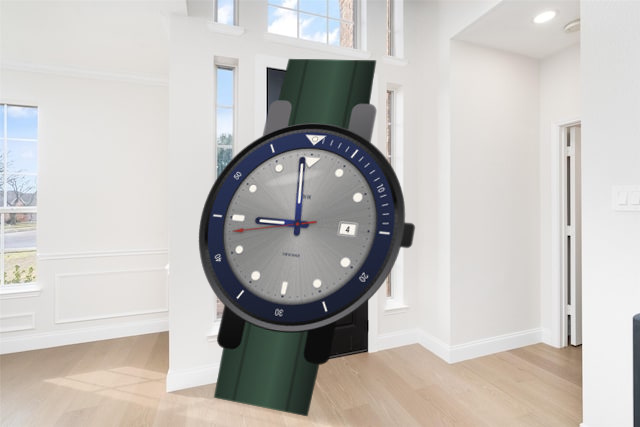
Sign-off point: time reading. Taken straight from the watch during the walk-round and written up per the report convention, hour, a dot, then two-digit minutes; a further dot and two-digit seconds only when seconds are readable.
8.58.43
